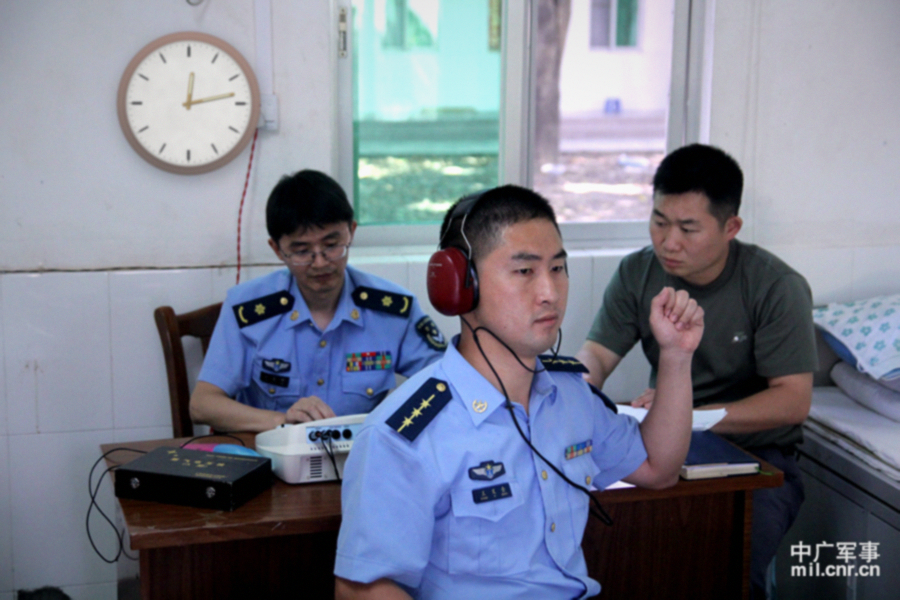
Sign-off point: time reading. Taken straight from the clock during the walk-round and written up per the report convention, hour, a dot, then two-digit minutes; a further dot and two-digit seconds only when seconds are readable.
12.13
